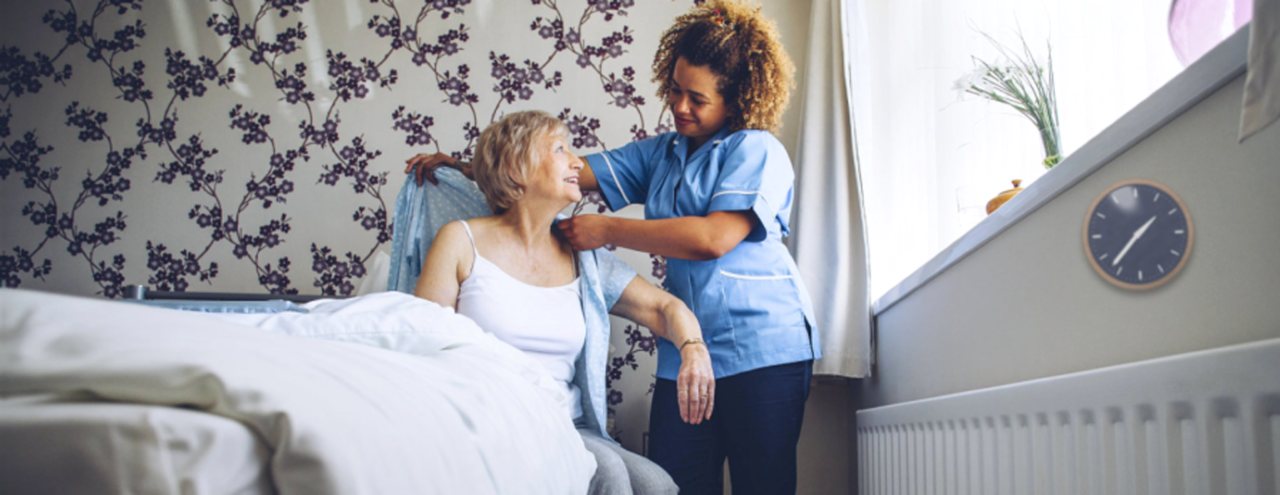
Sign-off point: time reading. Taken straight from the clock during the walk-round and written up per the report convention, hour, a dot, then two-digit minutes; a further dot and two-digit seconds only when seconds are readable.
1.37
